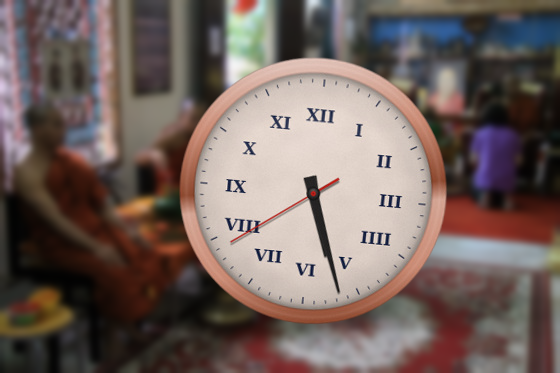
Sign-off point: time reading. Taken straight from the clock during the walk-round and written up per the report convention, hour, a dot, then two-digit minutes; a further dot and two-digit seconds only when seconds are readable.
5.26.39
